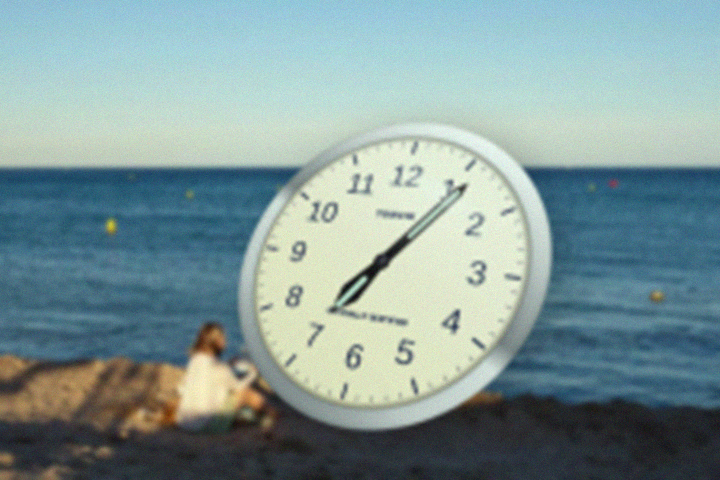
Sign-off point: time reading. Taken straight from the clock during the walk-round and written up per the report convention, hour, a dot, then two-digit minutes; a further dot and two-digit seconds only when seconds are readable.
7.06
